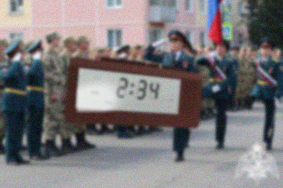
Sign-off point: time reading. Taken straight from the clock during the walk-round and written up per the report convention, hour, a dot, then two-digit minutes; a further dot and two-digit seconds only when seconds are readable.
2.34
